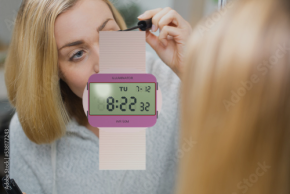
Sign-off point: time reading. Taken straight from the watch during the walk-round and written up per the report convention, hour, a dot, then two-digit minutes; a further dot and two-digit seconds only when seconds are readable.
8.22.32
